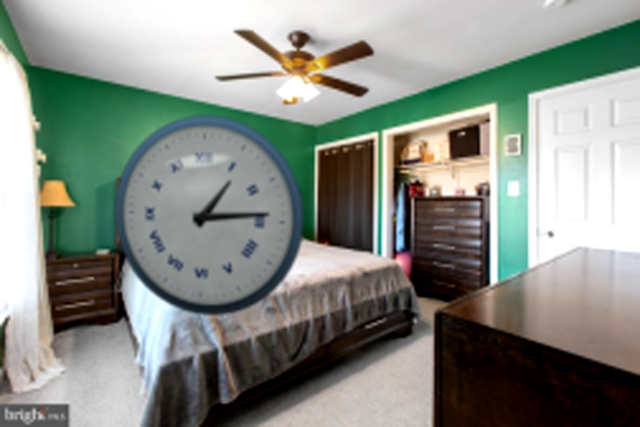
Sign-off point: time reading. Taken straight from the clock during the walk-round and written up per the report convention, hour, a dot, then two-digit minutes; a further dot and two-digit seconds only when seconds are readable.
1.14
